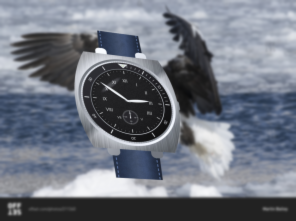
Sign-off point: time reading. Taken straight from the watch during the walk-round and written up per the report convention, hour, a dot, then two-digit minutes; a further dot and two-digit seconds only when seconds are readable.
2.51
